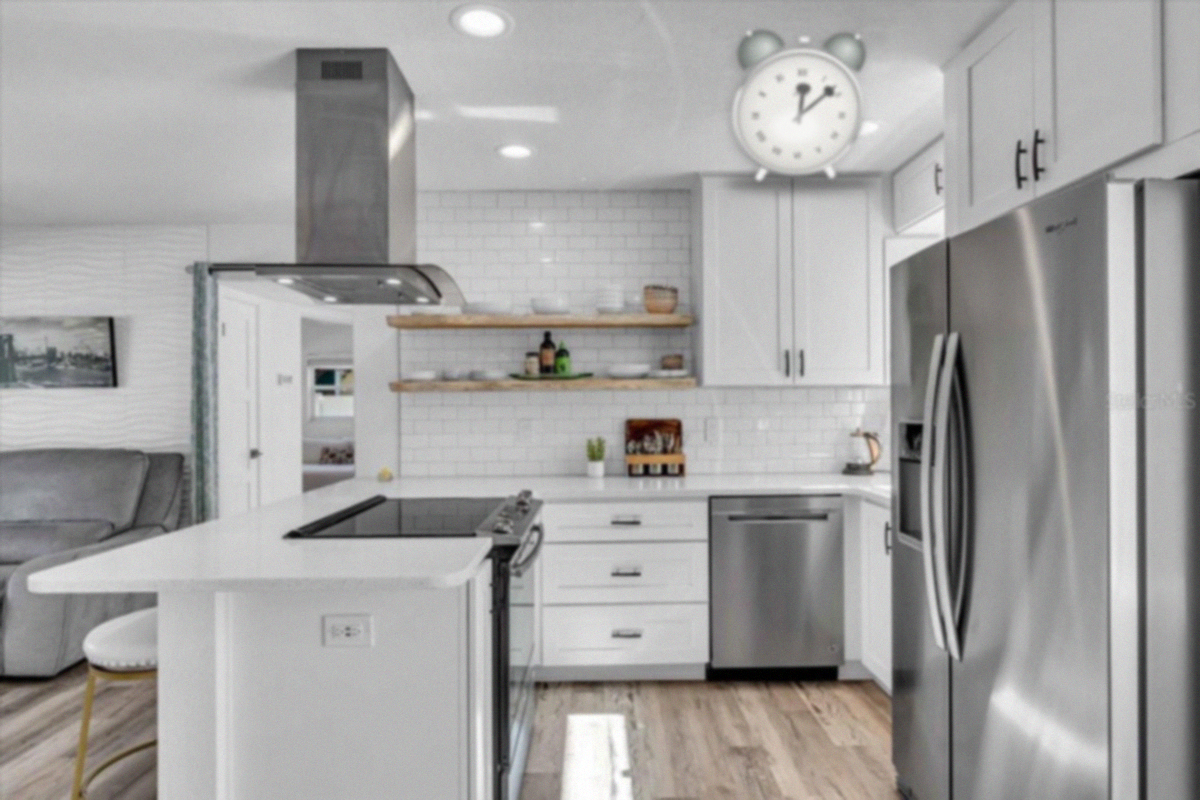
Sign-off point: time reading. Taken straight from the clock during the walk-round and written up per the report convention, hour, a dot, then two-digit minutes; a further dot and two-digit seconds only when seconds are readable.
12.08
